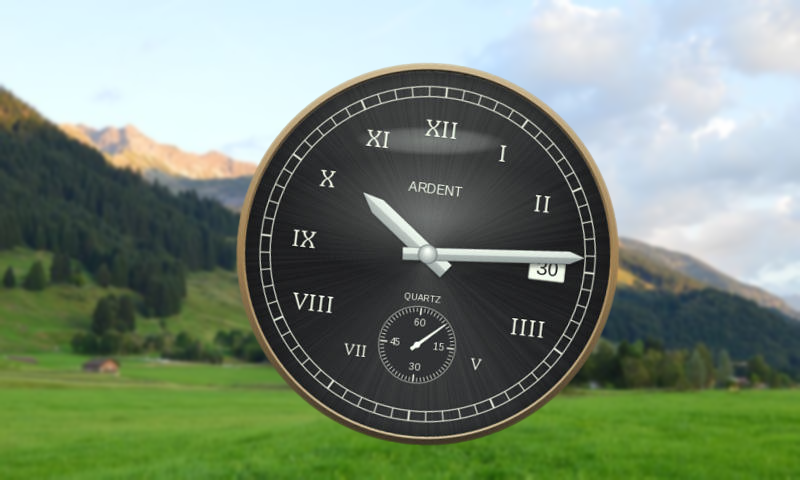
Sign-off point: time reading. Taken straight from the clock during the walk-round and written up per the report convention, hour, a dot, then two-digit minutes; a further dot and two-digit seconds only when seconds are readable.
10.14.08
